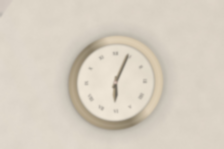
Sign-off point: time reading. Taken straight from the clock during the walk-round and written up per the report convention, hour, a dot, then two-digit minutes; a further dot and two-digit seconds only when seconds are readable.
6.04
